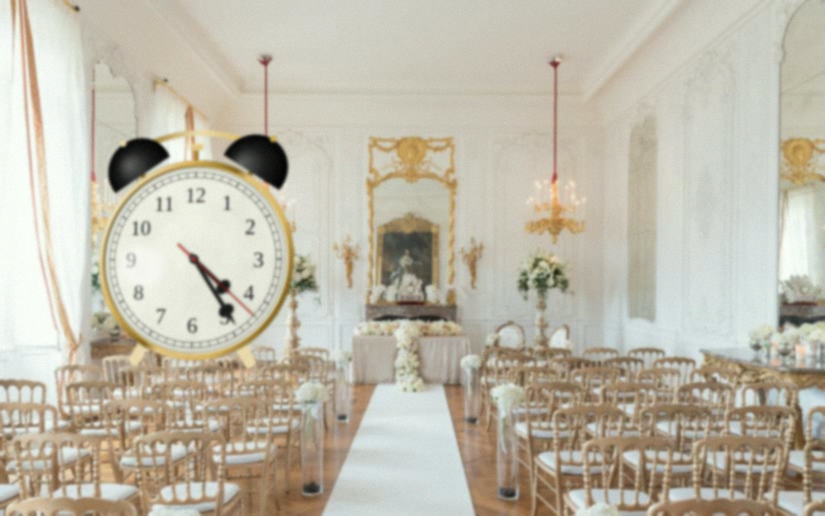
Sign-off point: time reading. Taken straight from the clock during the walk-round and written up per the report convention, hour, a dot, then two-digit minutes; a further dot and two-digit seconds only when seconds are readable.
4.24.22
